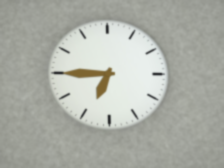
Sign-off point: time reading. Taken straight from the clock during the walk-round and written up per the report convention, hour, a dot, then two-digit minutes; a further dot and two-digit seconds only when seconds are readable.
6.45
